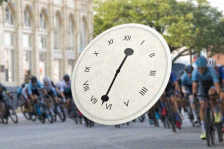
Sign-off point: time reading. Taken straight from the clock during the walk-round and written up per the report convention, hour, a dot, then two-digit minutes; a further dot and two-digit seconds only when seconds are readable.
12.32
